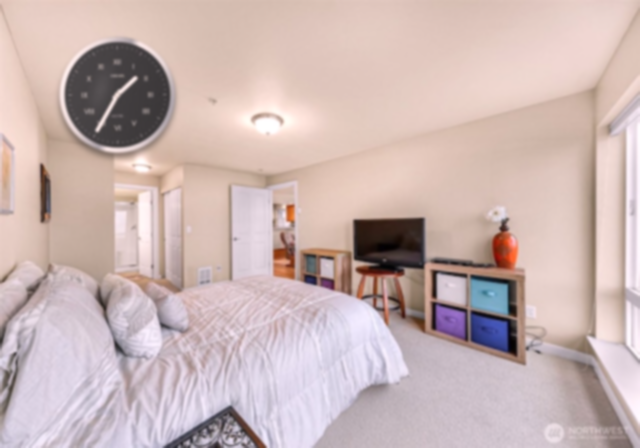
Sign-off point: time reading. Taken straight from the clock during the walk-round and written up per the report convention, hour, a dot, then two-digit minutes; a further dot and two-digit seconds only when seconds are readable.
1.35
